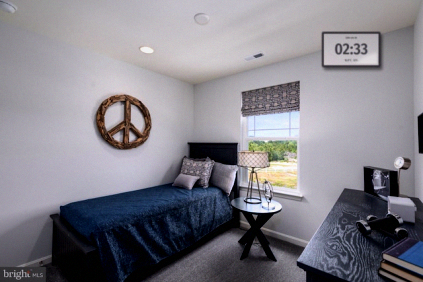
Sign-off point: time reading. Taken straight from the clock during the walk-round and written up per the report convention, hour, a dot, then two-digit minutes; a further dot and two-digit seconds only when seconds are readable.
2.33
